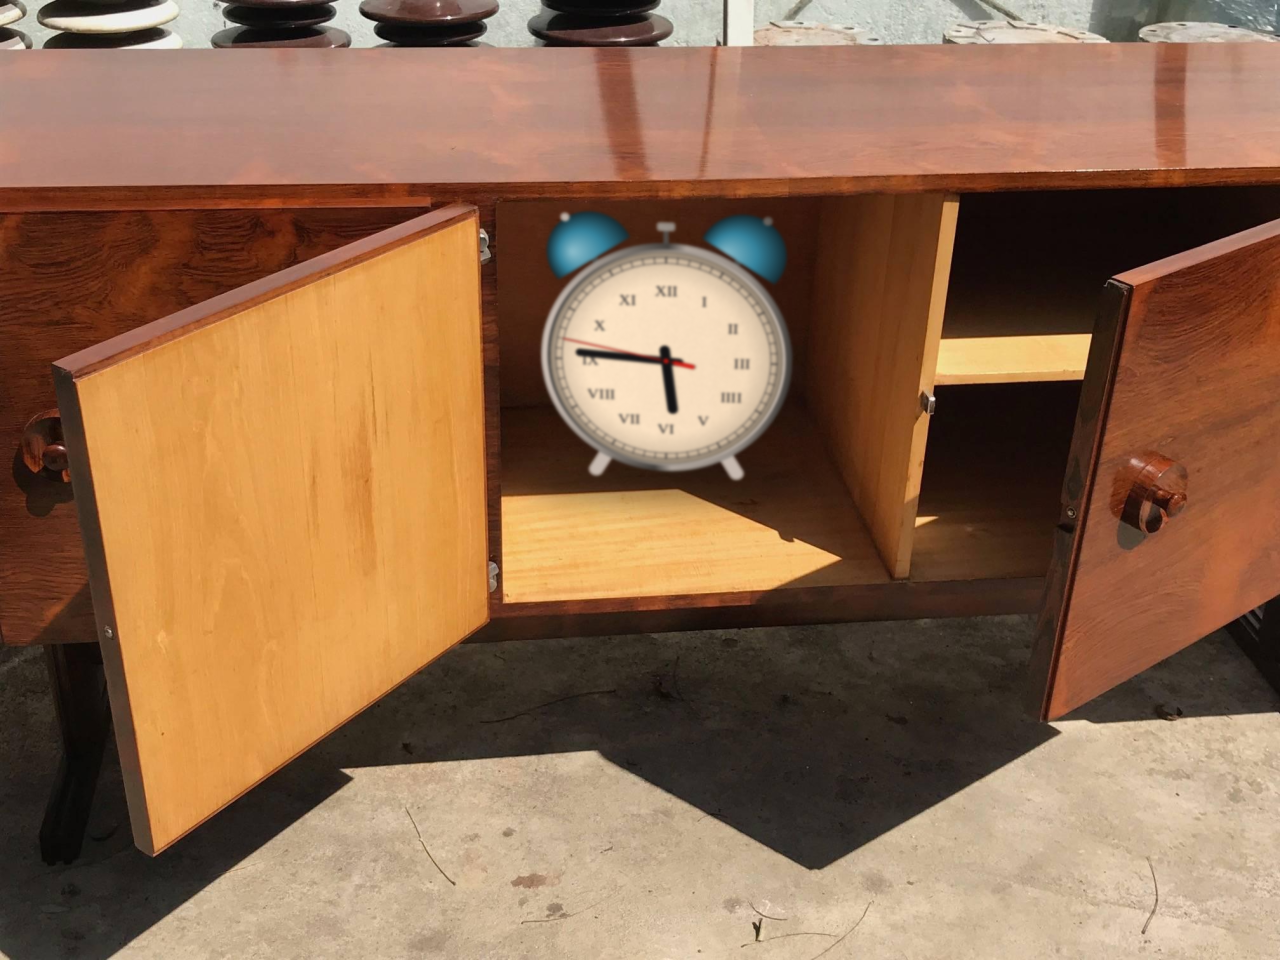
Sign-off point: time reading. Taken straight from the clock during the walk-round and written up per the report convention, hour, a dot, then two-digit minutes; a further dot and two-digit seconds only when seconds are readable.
5.45.47
